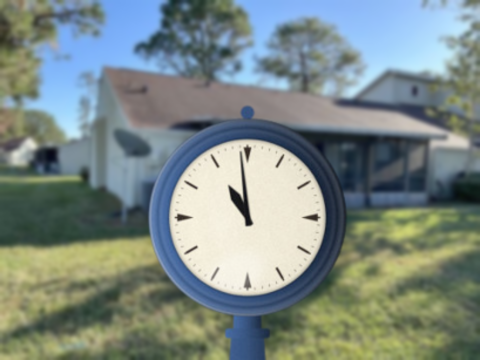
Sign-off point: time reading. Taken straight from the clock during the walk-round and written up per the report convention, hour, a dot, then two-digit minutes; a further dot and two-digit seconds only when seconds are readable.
10.59
